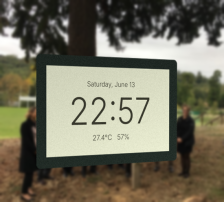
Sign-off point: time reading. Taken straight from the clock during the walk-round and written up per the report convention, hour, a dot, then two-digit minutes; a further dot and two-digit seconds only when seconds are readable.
22.57
